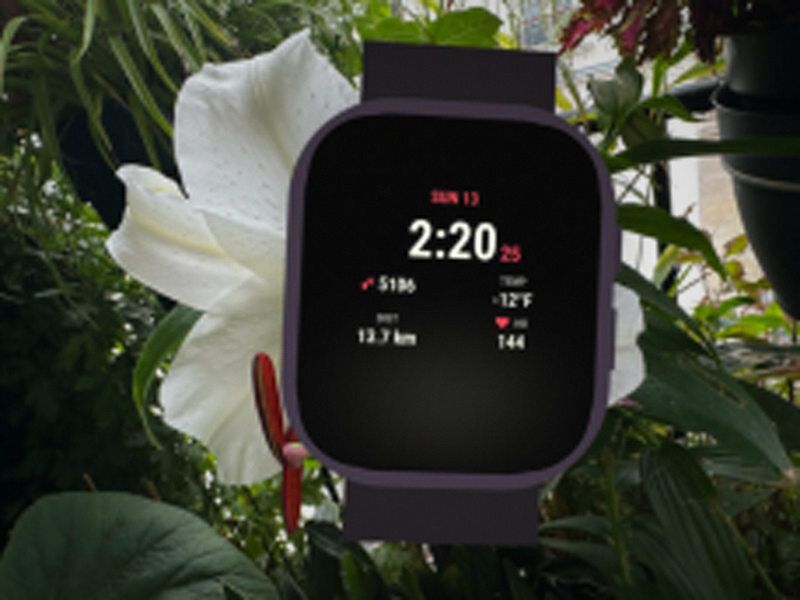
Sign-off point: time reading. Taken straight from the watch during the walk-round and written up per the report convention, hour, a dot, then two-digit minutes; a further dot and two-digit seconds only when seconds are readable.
2.20
